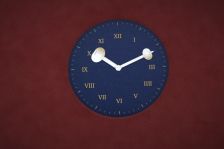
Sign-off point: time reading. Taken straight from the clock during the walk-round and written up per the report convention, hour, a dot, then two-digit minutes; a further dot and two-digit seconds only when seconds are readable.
10.11
